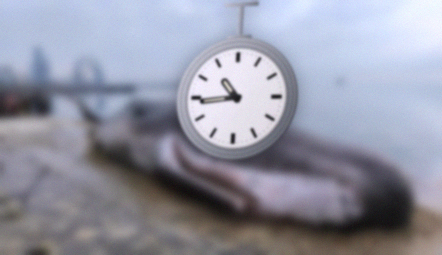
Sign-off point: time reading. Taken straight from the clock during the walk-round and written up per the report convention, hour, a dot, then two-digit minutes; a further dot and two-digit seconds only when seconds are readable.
10.44
